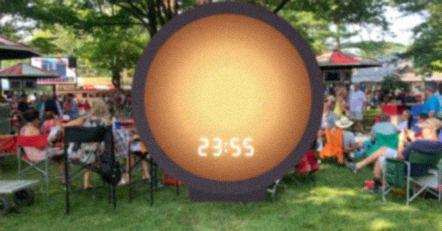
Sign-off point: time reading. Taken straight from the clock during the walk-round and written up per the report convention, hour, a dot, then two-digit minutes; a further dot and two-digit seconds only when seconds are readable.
23.55
